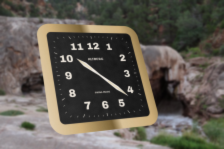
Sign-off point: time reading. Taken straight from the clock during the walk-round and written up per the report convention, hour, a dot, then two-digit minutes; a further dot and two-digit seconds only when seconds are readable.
10.22
